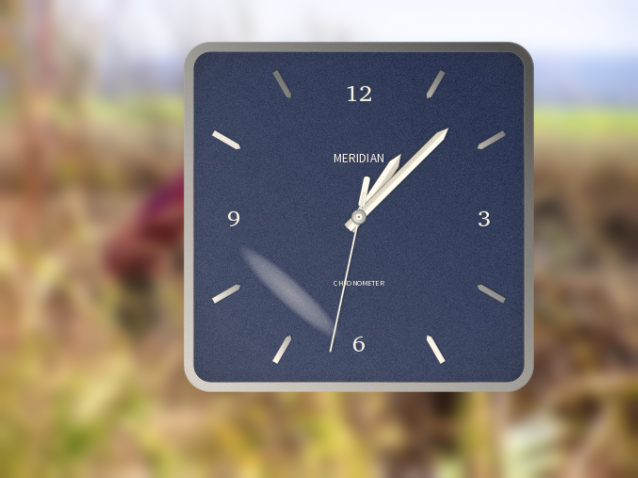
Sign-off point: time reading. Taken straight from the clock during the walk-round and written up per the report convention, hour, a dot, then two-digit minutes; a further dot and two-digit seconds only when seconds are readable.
1.07.32
